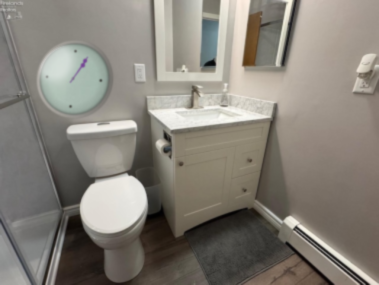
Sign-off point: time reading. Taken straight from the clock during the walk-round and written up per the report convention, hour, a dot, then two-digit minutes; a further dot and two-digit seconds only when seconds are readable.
1.05
